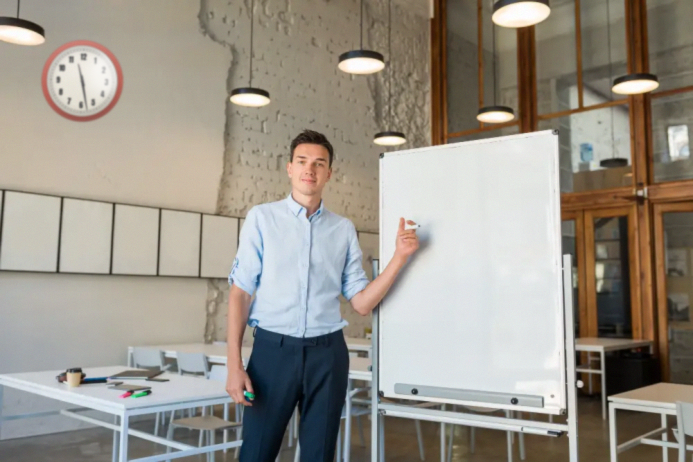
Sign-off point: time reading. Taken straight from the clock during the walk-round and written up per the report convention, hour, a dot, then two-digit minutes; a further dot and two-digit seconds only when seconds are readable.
11.28
